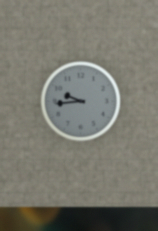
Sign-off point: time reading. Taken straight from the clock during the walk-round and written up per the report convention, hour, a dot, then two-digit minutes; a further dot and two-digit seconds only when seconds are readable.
9.44
